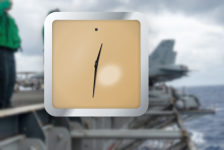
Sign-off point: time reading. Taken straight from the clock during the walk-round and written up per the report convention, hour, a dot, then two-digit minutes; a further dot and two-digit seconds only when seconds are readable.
12.31
